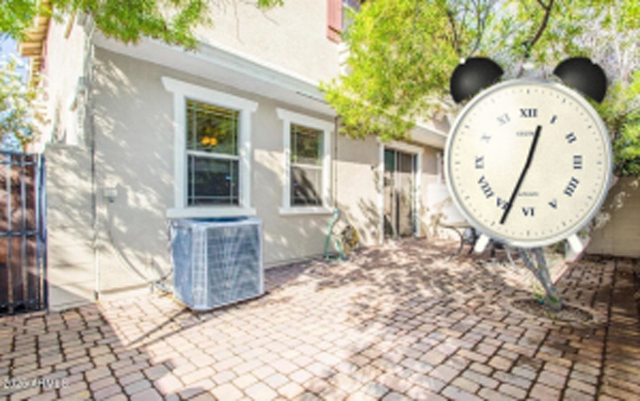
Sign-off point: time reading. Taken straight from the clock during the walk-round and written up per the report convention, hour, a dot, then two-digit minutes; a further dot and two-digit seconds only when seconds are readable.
12.34
